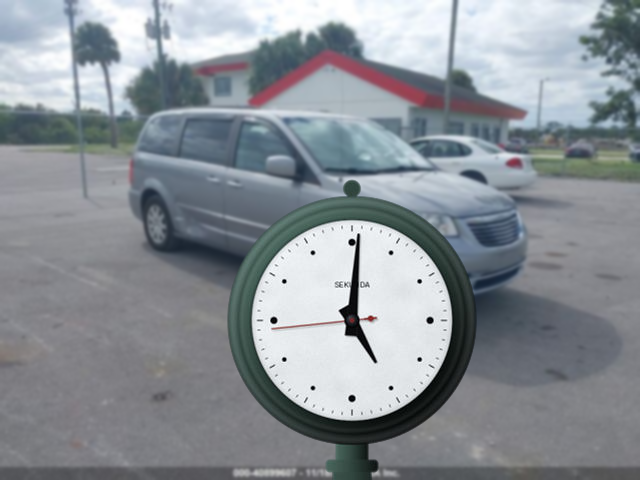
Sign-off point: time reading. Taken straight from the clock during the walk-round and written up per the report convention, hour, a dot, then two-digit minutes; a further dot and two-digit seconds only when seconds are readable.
5.00.44
